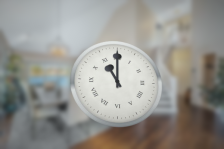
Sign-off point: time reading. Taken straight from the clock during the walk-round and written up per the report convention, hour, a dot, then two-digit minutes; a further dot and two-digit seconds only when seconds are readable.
11.00
